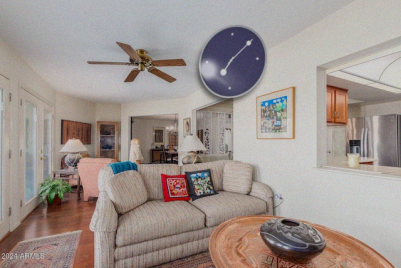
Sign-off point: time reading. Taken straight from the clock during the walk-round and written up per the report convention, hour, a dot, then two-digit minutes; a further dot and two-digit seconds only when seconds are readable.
7.08
